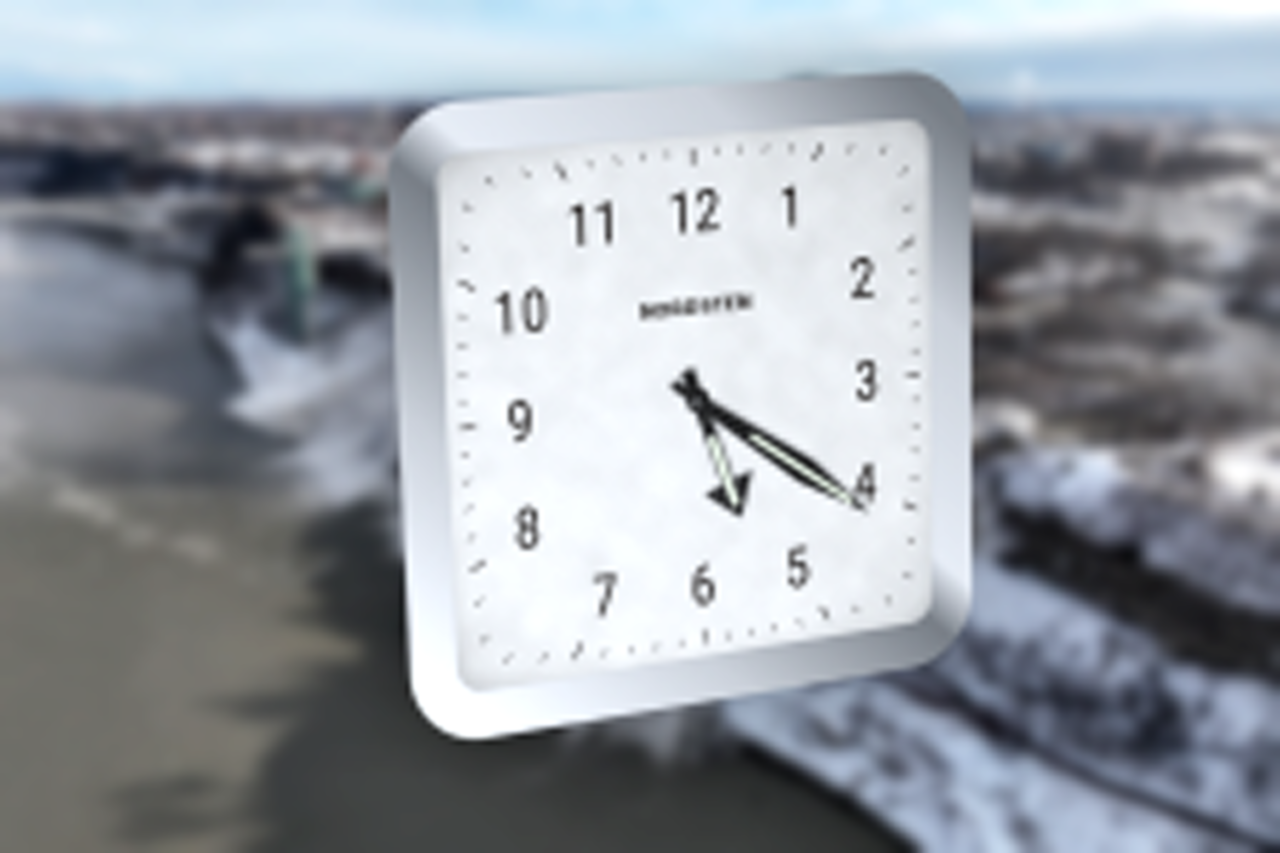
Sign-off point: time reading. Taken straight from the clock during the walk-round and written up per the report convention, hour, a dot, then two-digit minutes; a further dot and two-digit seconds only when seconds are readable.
5.21
